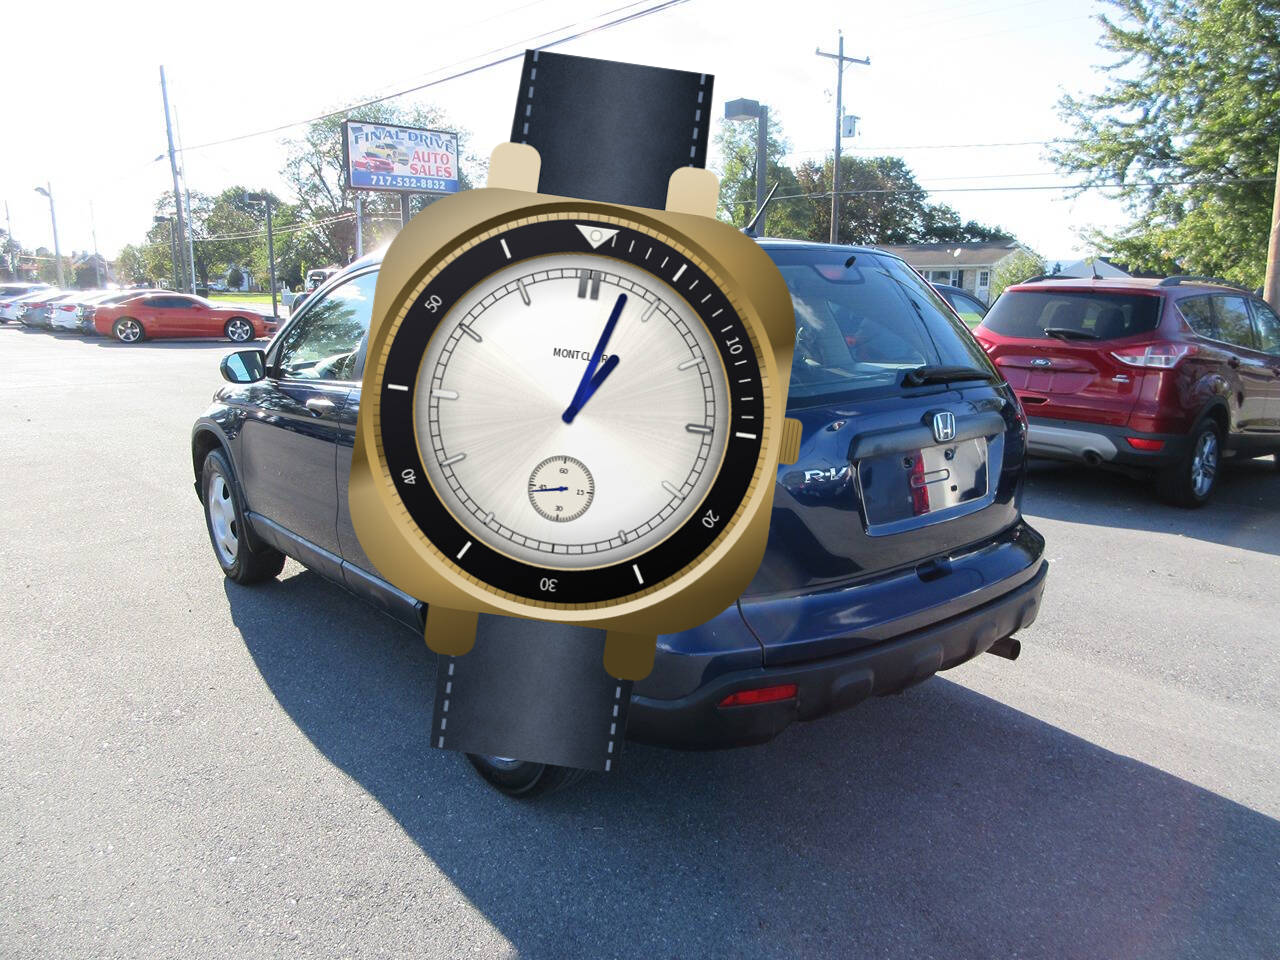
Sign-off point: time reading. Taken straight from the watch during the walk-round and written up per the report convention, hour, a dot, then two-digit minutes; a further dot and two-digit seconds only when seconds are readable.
1.02.43
